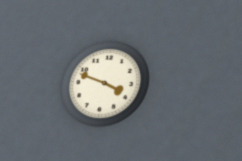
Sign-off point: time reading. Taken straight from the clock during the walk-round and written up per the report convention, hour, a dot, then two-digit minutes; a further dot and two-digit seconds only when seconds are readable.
3.48
